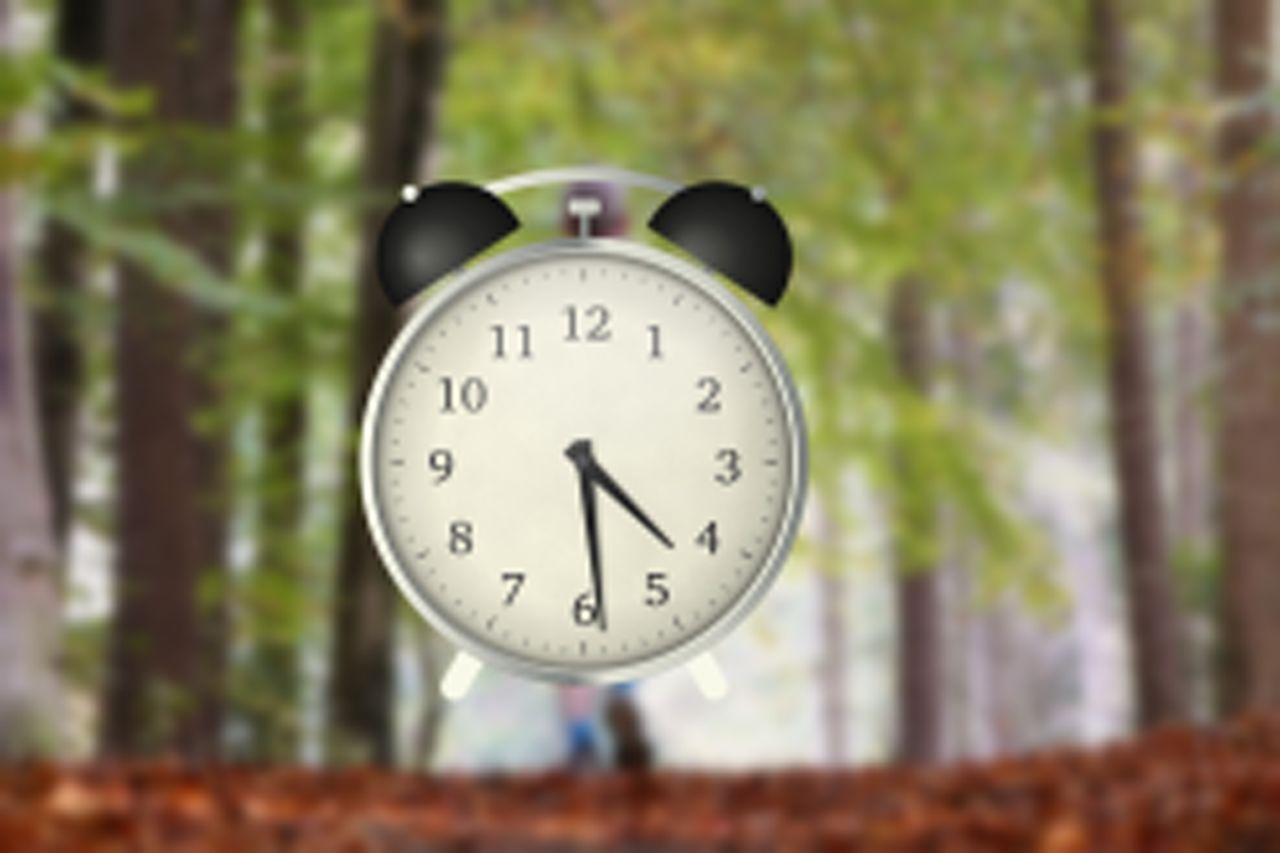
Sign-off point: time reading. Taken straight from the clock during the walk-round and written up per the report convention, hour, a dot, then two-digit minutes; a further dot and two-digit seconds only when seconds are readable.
4.29
